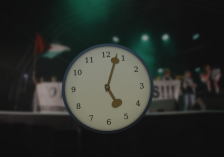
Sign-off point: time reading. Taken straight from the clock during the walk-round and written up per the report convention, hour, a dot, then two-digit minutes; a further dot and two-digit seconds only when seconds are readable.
5.03
